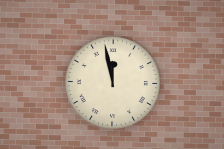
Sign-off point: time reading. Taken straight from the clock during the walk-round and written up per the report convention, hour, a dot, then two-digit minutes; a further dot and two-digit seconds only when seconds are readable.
11.58
